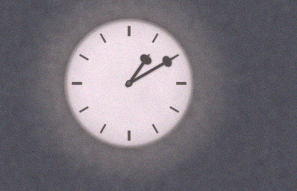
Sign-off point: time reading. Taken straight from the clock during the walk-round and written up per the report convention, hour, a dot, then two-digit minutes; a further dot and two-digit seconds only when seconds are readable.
1.10
